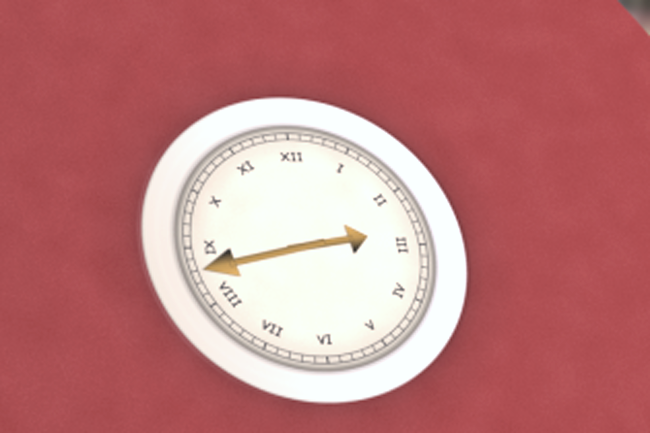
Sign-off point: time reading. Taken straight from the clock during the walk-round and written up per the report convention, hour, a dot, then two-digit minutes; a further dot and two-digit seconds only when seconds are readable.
2.43
